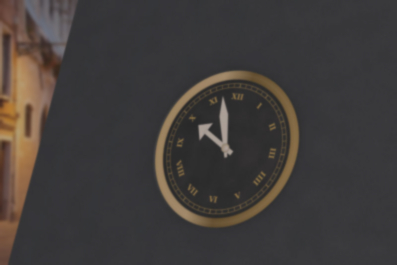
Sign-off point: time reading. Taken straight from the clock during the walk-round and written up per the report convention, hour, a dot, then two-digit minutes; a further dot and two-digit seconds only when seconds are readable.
9.57
